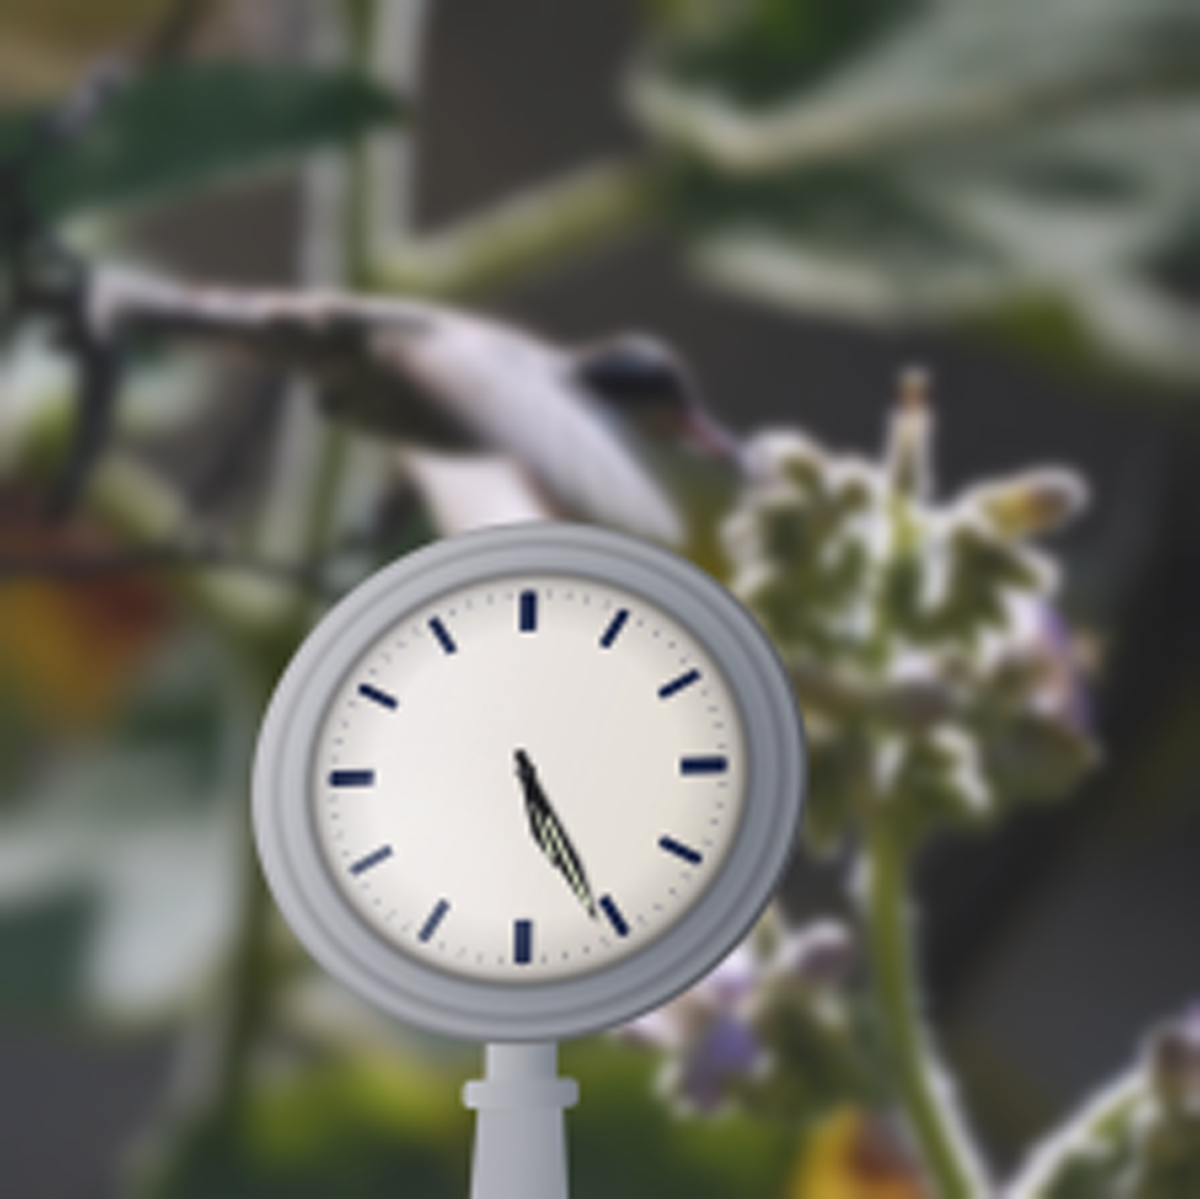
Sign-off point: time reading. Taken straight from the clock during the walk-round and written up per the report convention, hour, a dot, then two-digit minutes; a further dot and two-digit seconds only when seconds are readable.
5.26
